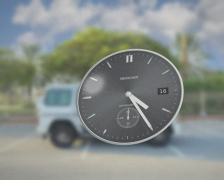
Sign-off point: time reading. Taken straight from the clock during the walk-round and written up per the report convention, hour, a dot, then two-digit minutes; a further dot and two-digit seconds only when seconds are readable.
4.25
